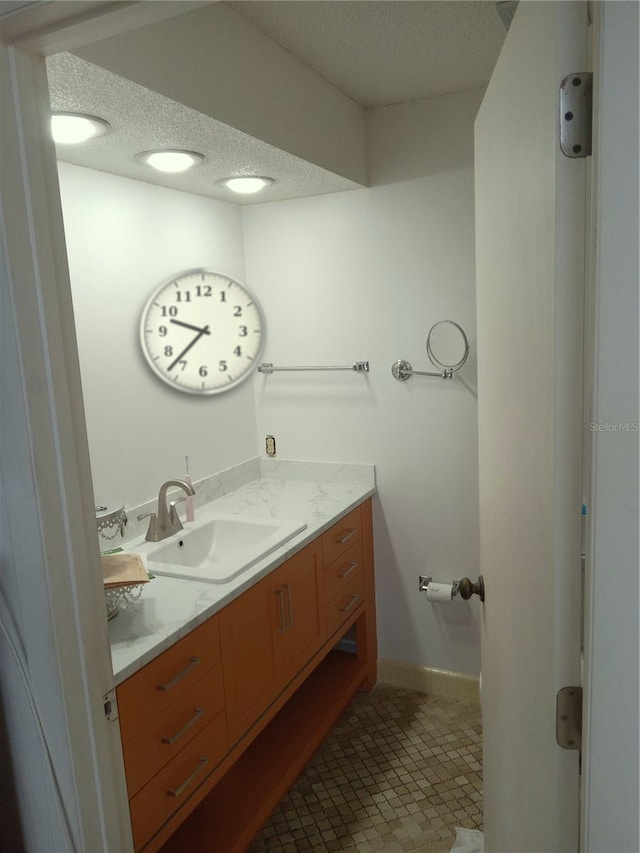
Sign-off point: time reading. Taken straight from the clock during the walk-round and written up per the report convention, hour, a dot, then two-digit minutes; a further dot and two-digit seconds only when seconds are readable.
9.37
